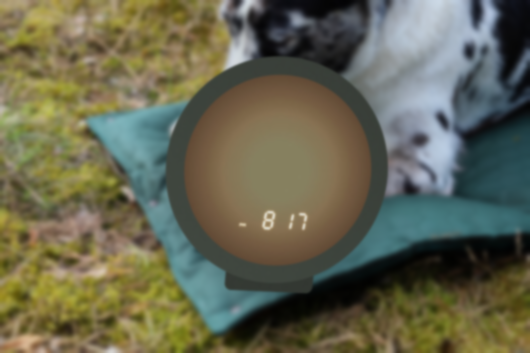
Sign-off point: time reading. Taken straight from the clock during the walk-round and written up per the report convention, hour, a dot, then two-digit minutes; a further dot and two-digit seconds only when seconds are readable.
8.17
